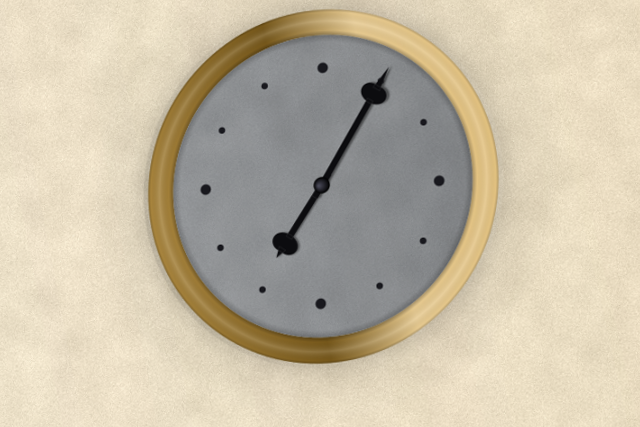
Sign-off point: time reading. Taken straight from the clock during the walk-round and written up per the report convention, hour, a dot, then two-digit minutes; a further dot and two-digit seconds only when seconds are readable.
7.05
